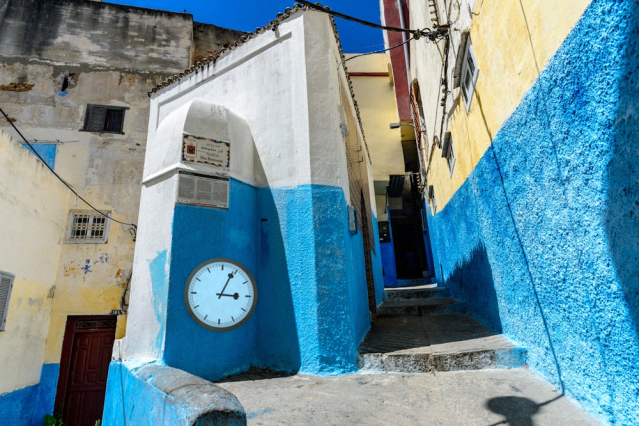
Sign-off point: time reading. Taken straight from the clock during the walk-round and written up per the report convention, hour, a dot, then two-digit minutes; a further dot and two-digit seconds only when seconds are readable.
3.04
